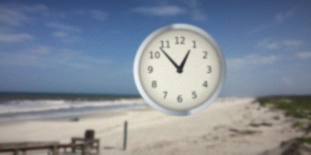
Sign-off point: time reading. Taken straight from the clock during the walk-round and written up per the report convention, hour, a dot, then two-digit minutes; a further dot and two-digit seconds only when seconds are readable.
12.53
